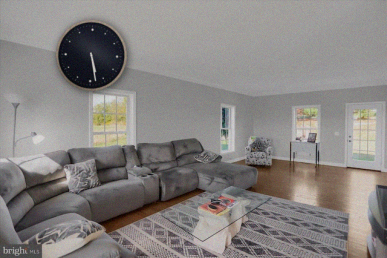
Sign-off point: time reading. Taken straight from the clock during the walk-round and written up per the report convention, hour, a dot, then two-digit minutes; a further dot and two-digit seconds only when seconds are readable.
5.28
